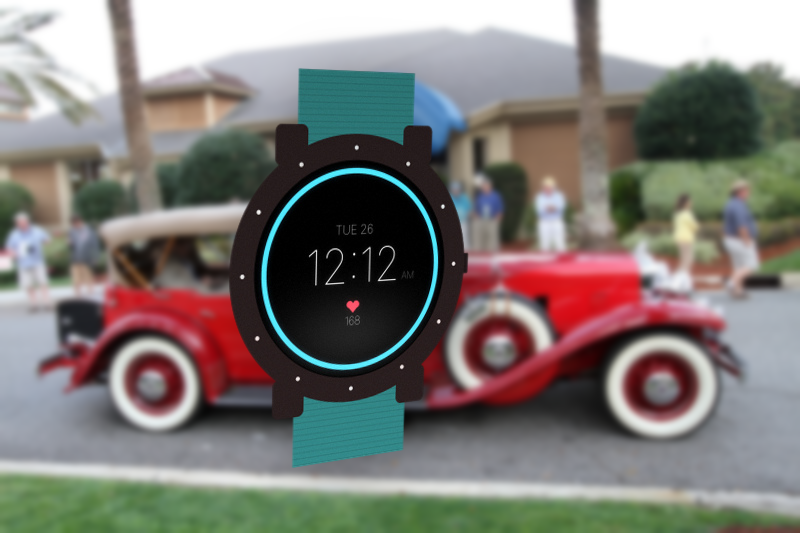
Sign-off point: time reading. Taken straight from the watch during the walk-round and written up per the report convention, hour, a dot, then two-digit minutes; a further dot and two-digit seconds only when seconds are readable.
12.12
